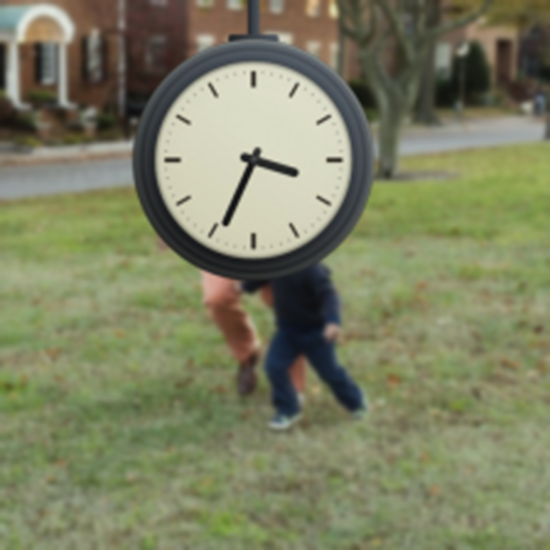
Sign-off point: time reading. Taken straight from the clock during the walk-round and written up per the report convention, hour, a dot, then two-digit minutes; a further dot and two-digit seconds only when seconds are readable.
3.34
